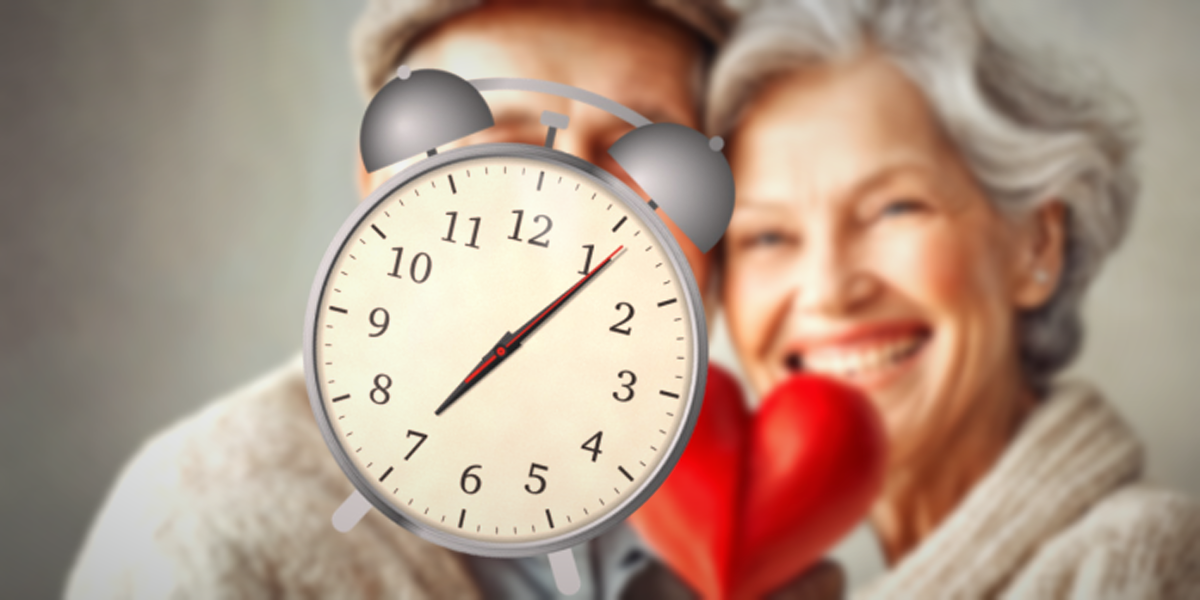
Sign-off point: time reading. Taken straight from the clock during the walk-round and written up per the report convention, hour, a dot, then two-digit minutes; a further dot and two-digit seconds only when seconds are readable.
7.06.06
